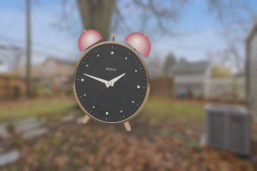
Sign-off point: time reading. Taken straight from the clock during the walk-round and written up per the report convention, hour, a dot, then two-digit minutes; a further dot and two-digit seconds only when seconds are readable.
1.47
